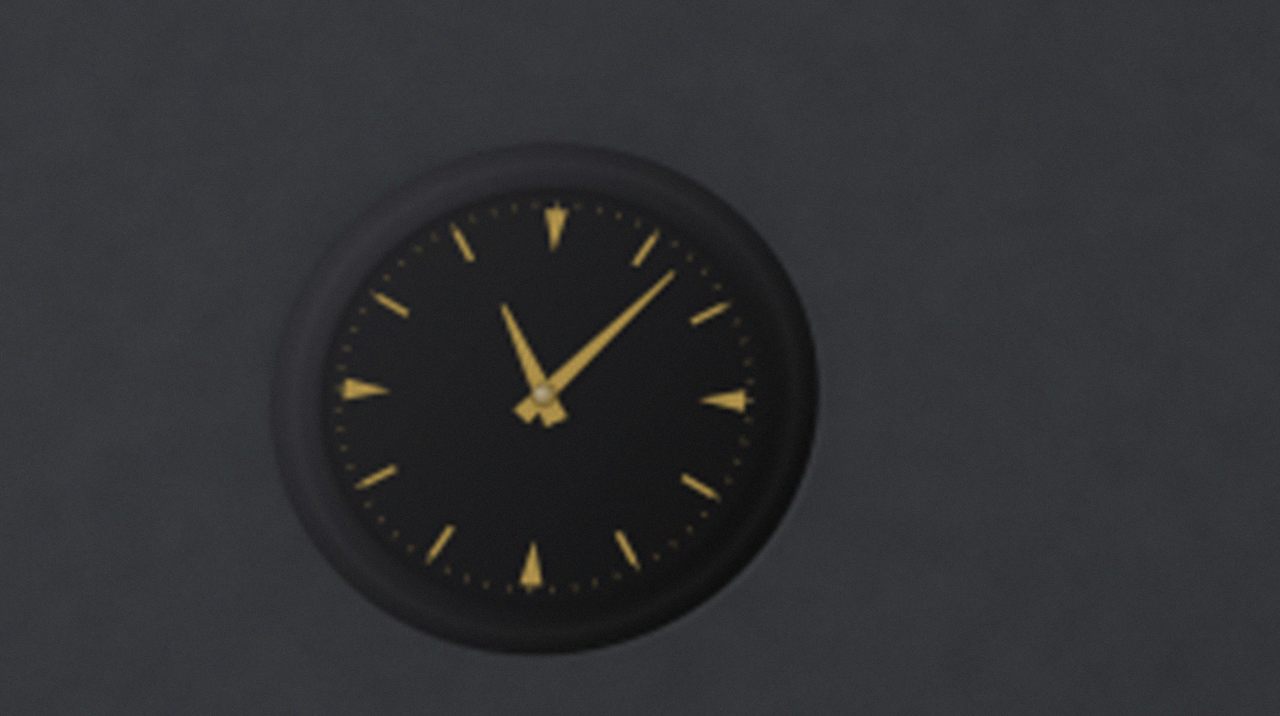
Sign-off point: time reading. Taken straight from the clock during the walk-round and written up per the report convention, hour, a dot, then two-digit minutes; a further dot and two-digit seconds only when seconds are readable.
11.07
